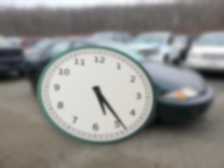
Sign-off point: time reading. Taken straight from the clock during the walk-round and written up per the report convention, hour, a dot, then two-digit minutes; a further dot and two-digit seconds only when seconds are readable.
5.24
